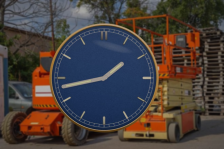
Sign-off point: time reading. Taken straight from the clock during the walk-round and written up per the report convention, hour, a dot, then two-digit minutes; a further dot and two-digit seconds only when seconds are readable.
1.43
